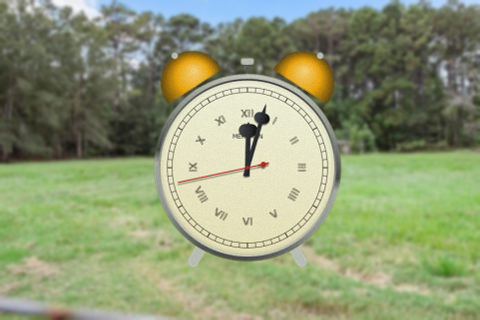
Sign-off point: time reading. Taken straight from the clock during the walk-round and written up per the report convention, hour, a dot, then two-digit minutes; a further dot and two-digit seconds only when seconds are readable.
12.02.43
